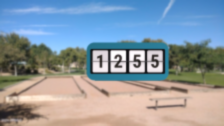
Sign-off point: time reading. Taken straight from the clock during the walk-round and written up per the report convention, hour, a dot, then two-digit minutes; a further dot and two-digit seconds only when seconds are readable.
12.55
